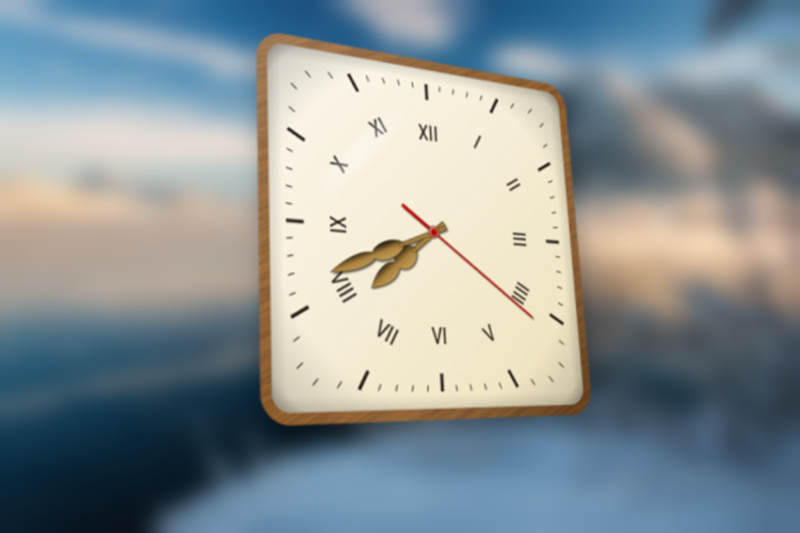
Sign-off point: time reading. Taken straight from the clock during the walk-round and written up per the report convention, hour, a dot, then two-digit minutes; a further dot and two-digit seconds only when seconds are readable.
7.41.21
